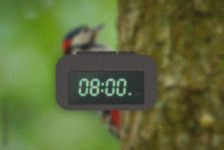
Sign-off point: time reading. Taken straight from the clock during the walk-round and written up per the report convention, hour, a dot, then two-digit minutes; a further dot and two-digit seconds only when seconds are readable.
8.00
